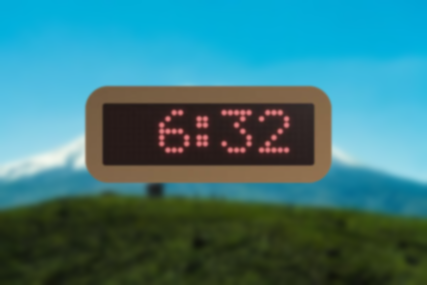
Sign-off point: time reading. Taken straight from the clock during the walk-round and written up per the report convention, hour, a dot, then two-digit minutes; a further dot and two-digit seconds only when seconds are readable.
6.32
